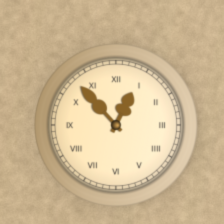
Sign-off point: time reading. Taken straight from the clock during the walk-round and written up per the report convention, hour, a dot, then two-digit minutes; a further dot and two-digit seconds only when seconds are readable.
12.53
